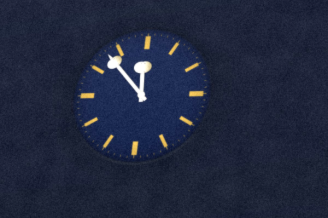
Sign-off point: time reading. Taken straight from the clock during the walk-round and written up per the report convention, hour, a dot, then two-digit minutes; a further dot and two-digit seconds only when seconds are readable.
11.53
